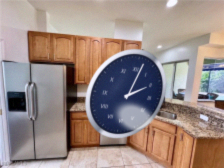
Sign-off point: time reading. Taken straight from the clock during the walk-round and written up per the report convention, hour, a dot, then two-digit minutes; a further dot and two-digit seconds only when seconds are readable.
2.02
